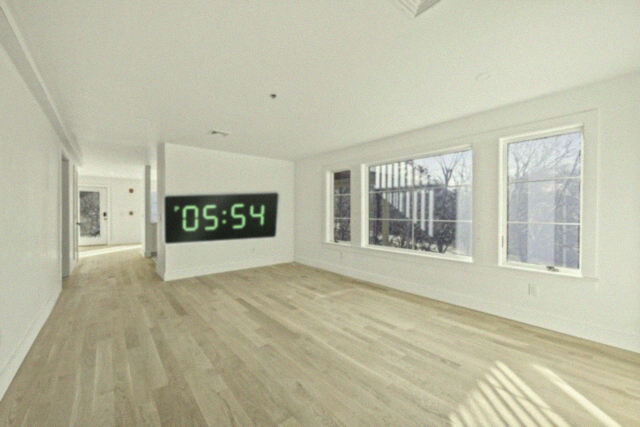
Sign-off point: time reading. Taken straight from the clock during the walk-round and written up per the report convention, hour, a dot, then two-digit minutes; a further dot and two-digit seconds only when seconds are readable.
5.54
